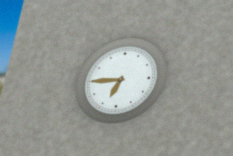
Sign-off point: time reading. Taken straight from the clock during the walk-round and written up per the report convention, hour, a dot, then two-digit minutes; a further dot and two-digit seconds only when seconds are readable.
6.45
